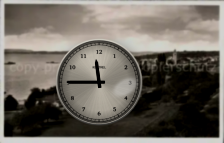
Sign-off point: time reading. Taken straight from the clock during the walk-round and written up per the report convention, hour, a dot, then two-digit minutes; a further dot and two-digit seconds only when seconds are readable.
11.45
